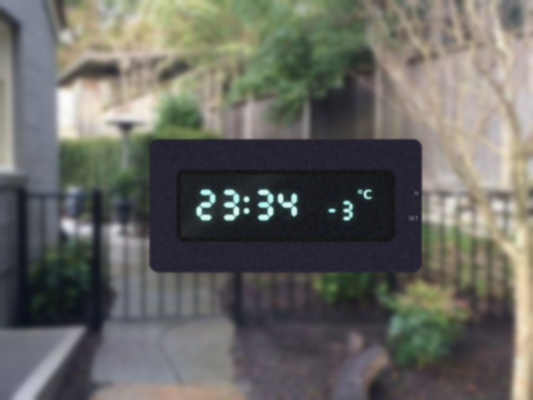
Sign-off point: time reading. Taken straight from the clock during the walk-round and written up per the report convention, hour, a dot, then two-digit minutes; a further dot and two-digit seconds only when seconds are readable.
23.34
